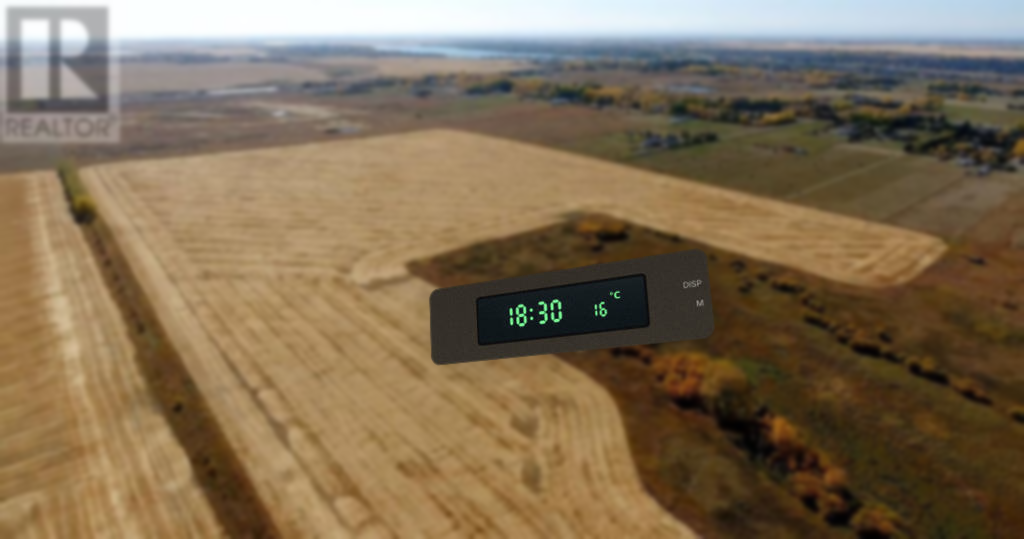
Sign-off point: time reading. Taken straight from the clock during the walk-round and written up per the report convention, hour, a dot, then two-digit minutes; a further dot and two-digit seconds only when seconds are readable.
18.30
